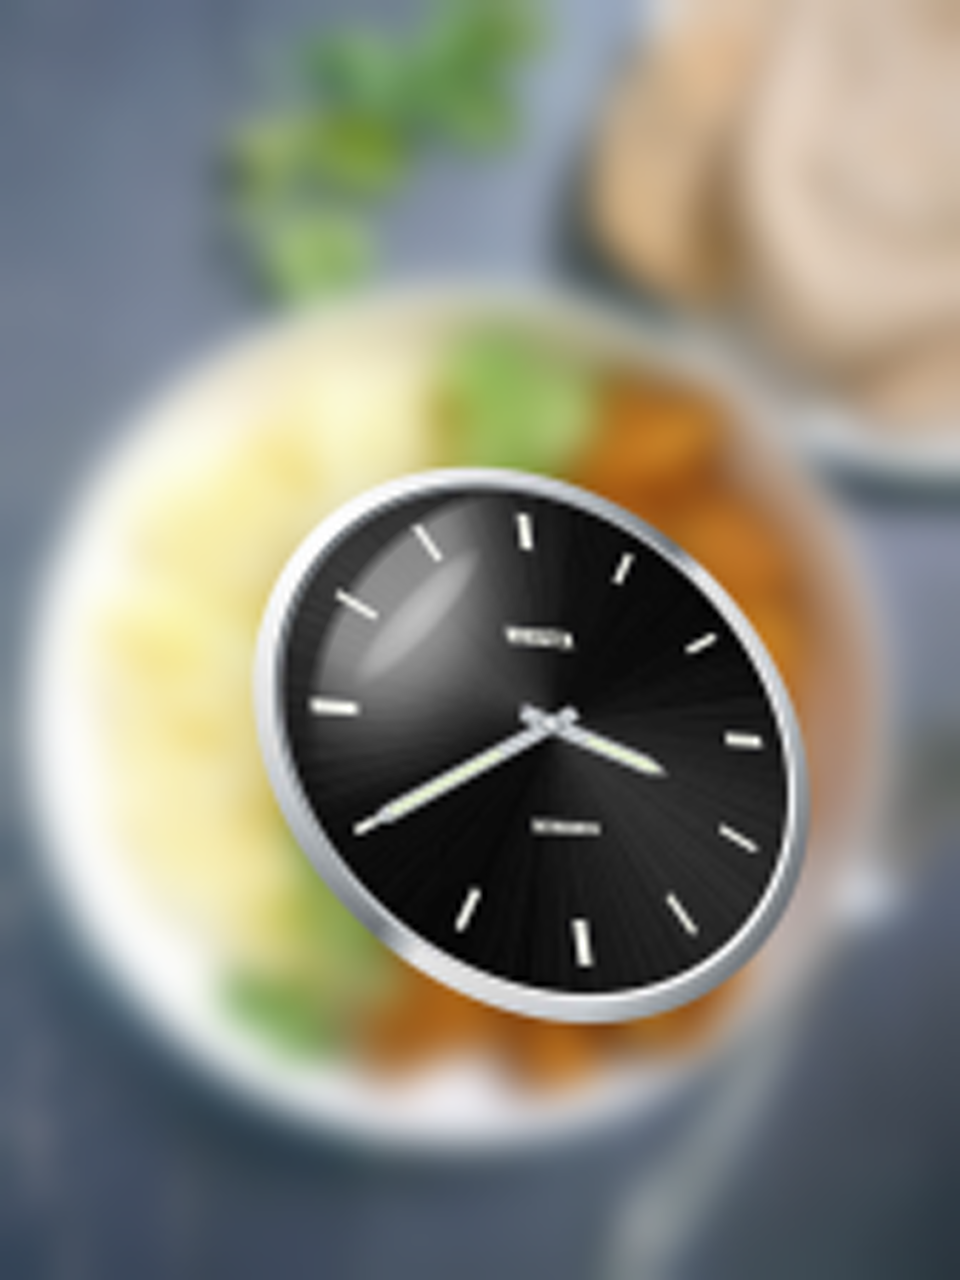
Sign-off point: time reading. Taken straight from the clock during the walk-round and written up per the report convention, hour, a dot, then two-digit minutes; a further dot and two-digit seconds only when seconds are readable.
3.40
